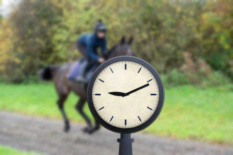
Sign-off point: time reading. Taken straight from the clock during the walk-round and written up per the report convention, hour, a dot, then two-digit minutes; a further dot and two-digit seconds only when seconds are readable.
9.11
